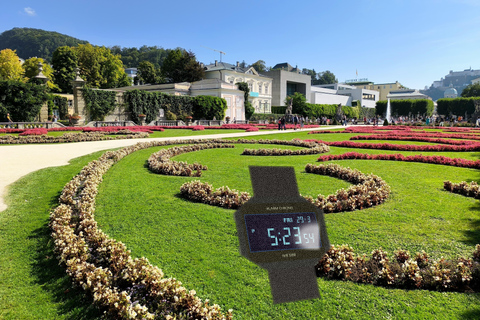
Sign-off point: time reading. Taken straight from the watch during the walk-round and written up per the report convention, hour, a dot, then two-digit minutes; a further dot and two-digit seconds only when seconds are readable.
5.23.54
